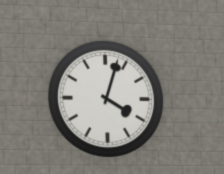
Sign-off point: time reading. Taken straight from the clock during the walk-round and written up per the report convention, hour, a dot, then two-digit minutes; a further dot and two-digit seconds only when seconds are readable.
4.03
